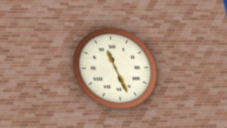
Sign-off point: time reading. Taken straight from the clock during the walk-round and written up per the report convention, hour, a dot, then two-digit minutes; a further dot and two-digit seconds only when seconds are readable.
11.27
